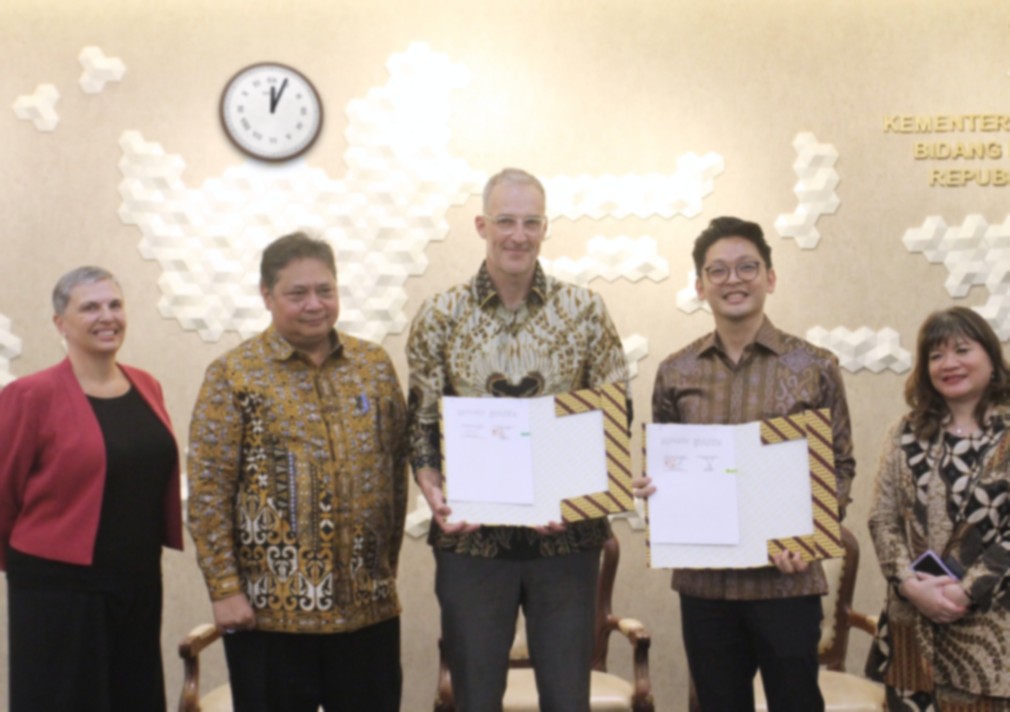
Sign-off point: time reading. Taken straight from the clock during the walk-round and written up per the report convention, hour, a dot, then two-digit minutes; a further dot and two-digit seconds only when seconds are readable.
12.04
